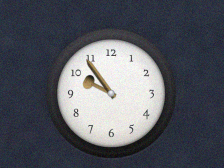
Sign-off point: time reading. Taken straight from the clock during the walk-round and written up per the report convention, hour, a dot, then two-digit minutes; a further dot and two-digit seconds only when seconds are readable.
9.54
